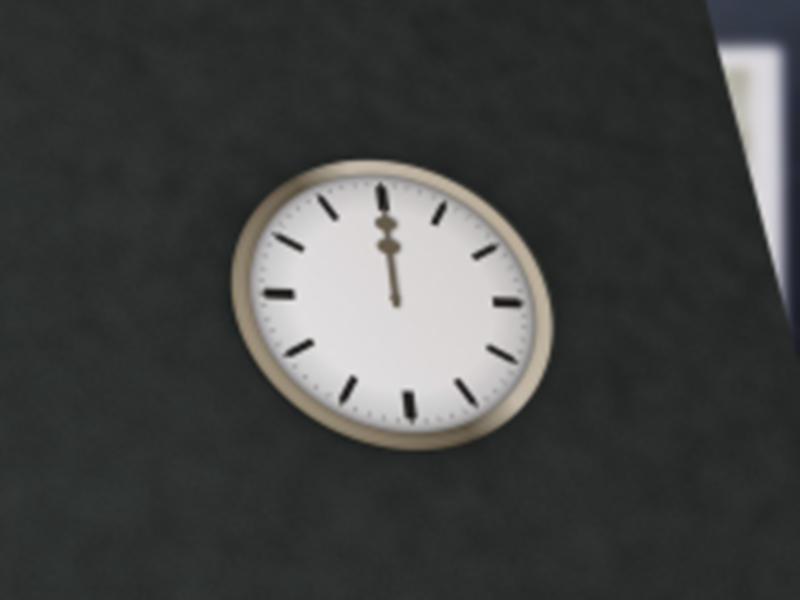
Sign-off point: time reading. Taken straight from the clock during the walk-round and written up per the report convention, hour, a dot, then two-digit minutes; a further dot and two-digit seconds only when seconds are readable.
12.00
